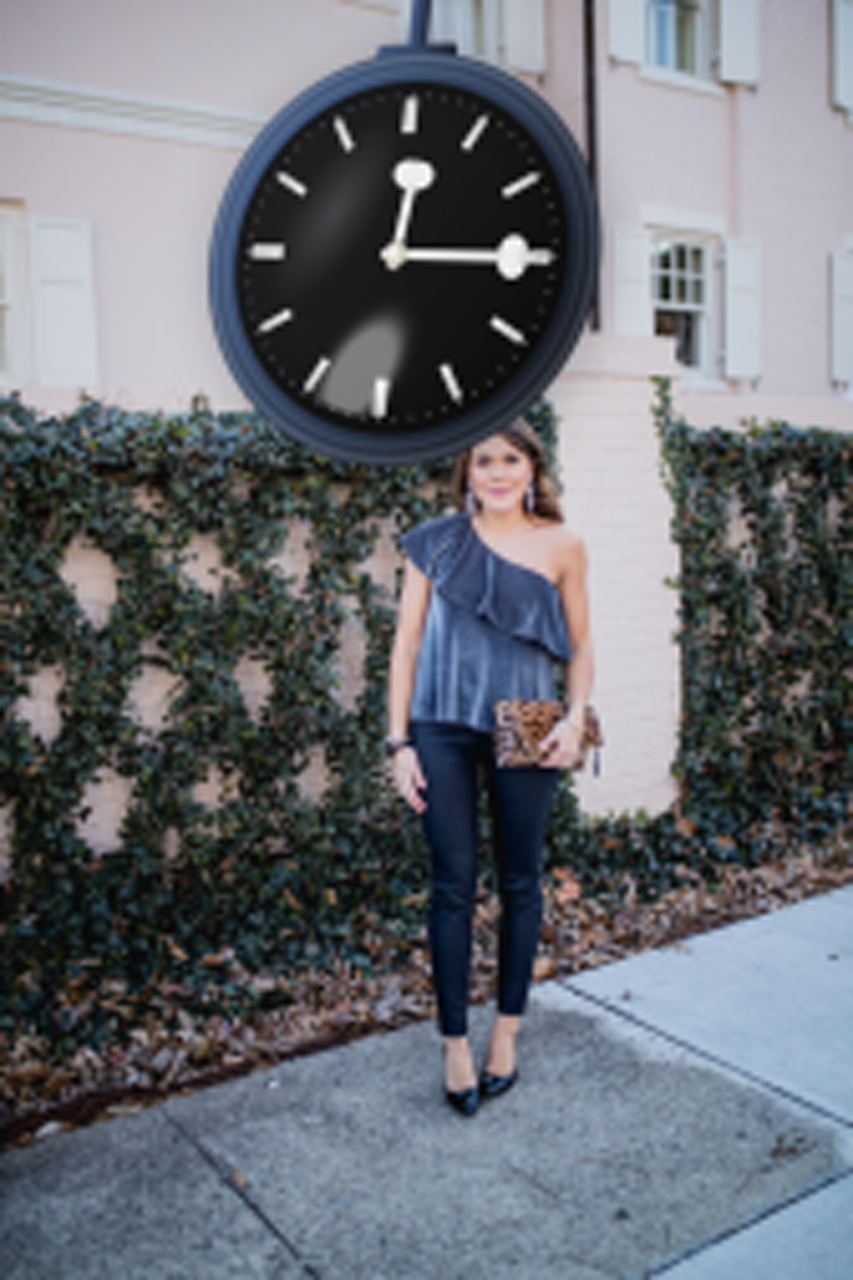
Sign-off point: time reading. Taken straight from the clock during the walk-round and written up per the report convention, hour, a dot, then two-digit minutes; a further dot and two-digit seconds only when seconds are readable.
12.15
